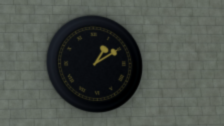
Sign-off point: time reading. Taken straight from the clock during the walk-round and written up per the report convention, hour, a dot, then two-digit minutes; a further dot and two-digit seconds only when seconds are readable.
1.10
